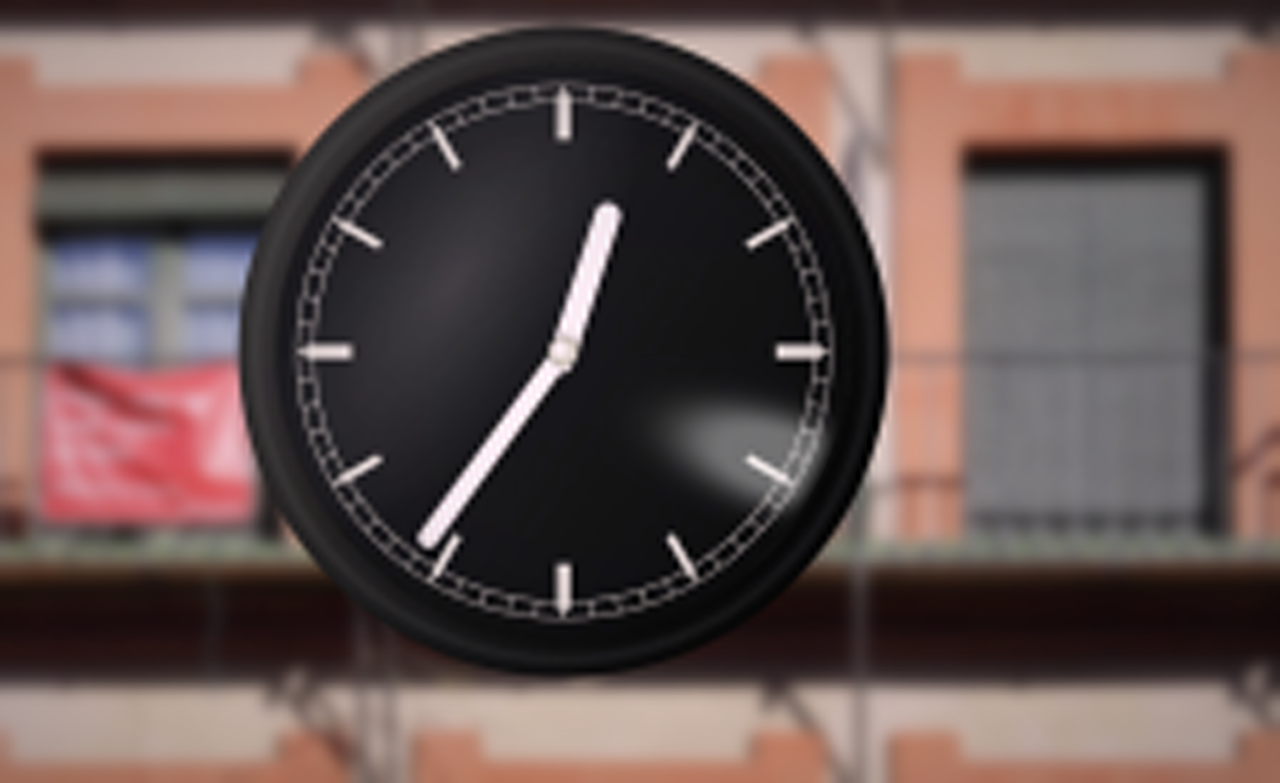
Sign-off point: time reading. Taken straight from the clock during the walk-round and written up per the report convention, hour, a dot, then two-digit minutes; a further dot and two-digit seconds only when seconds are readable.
12.36
